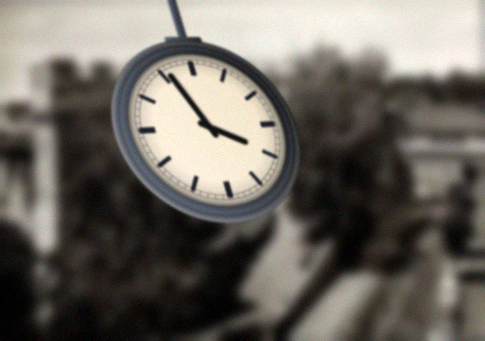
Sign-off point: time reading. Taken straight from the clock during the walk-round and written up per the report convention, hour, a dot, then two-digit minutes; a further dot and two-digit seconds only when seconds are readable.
3.56
